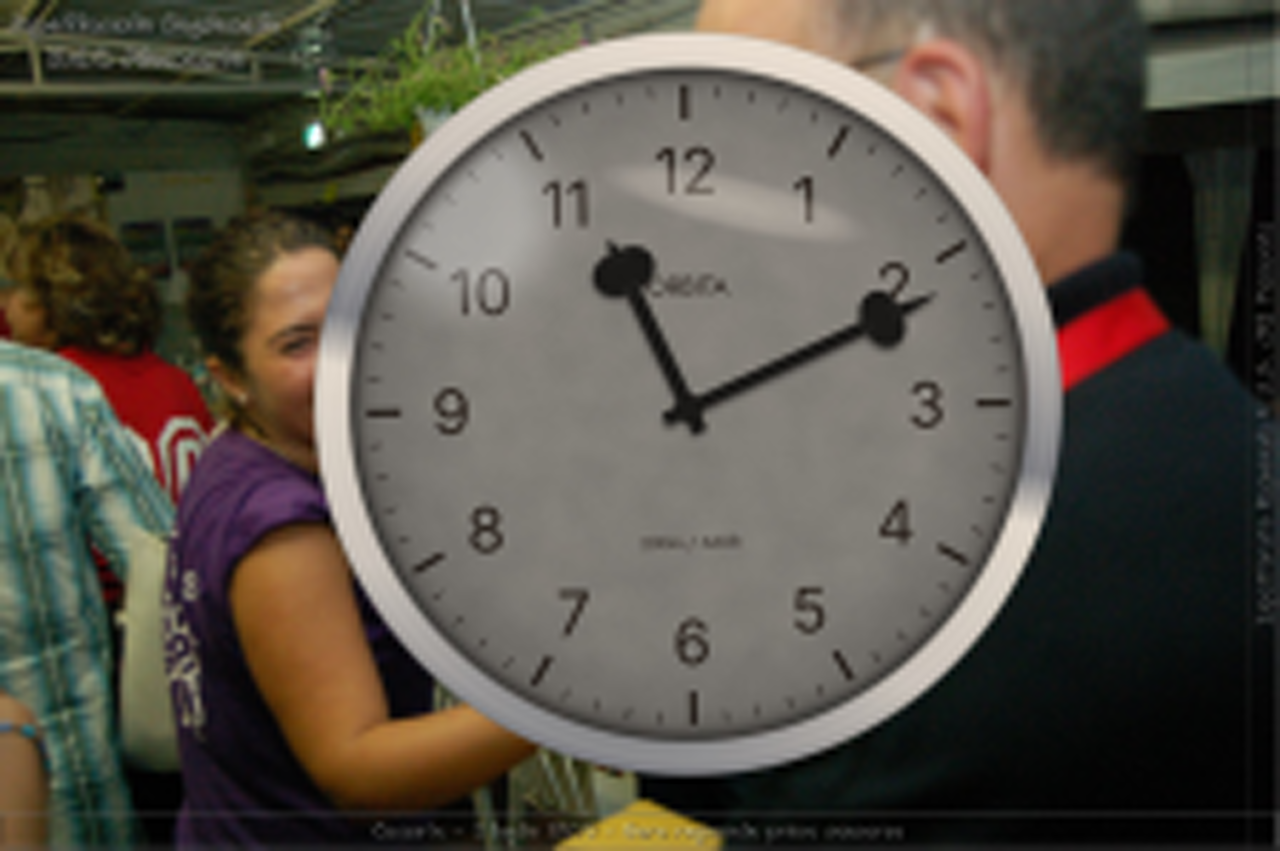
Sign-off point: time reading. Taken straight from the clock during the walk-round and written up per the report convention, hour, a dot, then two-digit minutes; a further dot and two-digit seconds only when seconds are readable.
11.11
